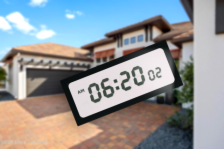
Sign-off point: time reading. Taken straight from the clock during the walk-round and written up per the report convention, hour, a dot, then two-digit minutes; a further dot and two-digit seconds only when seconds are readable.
6.20.02
